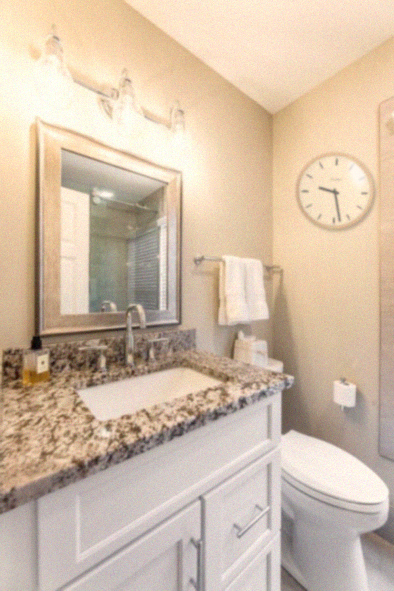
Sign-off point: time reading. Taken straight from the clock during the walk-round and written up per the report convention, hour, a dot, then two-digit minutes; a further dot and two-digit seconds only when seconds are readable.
9.28
